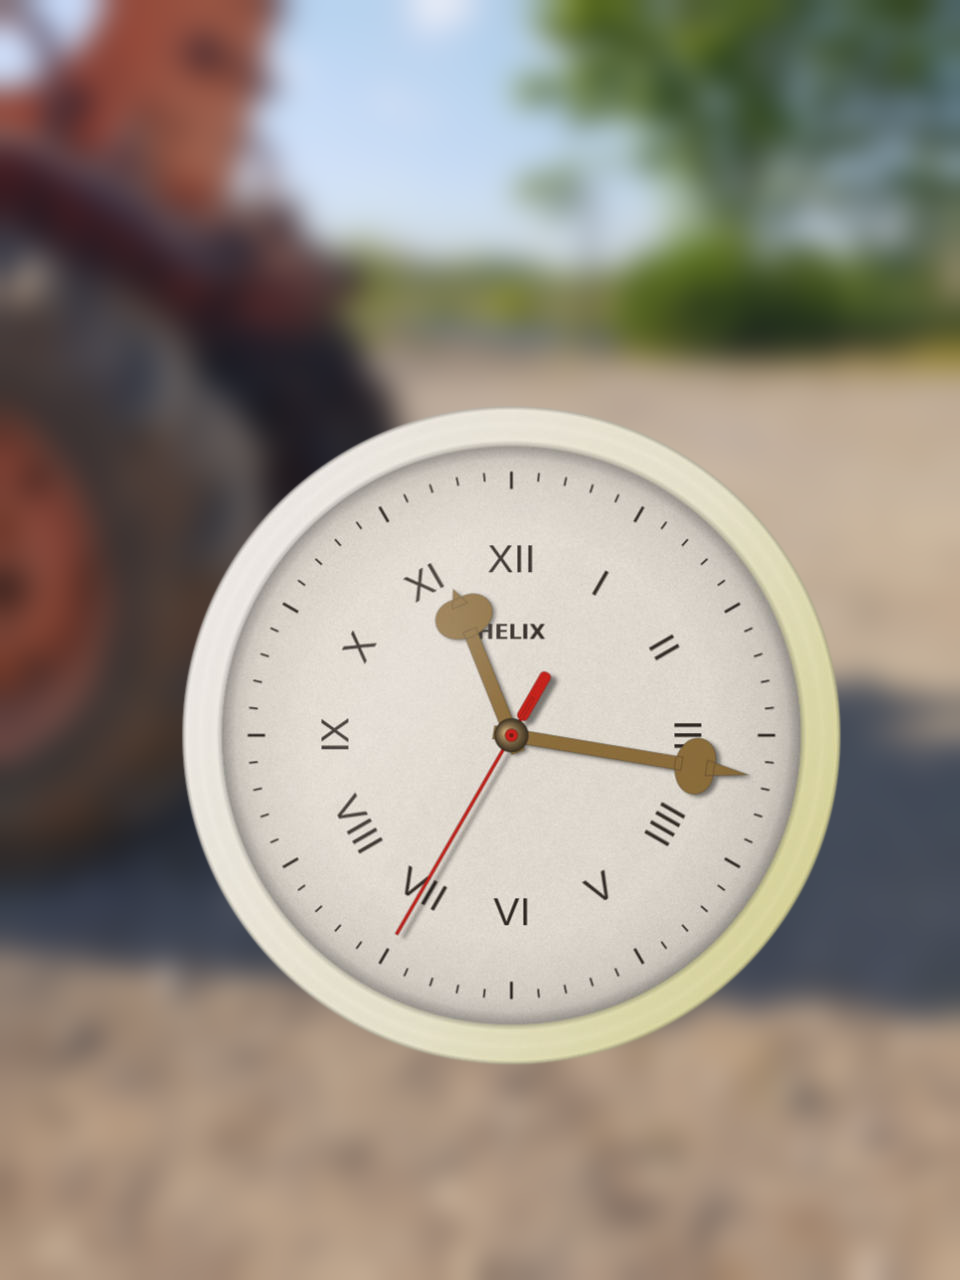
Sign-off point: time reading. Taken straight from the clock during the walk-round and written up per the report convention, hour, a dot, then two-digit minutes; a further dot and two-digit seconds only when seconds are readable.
11.16.35
